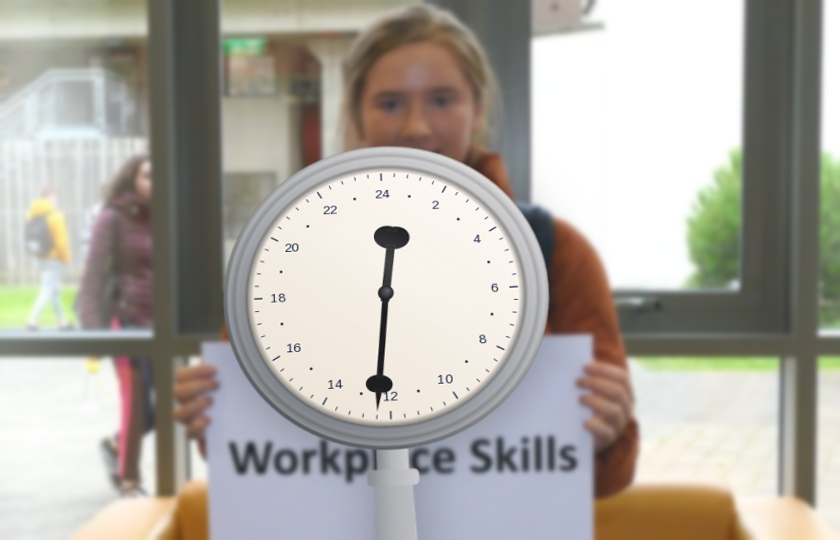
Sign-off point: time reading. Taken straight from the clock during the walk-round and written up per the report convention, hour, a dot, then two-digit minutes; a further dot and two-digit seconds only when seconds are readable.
0.31
